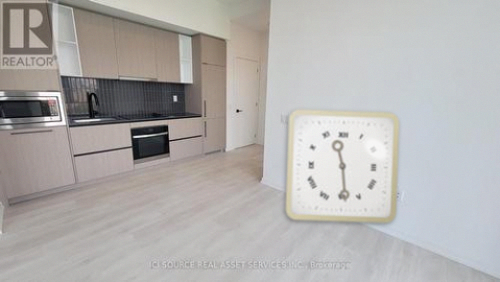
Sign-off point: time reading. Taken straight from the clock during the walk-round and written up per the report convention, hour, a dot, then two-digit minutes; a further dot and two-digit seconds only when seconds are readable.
11.29
